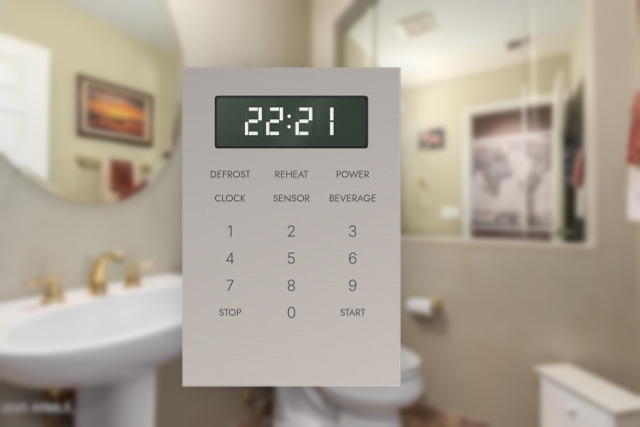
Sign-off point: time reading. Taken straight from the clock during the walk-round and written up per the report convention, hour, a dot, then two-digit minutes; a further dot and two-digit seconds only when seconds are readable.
22.21
